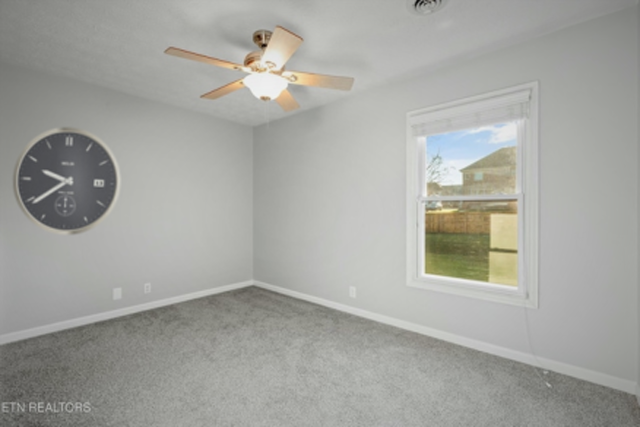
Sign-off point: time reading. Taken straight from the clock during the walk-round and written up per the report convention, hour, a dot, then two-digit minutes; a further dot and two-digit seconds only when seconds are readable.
9.39
